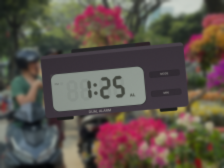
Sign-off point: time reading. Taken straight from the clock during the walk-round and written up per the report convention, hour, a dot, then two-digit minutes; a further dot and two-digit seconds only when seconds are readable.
1.25
